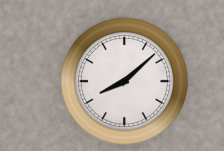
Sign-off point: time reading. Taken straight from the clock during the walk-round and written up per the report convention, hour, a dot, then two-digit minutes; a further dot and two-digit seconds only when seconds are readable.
8.08
